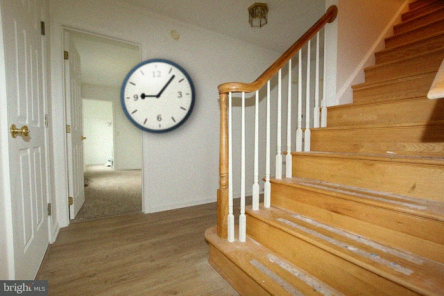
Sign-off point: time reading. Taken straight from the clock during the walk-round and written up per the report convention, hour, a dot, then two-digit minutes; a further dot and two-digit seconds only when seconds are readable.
9.07
